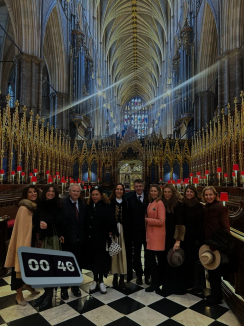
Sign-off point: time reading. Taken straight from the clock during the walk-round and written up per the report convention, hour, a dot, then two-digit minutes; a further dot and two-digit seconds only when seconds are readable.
0.46
